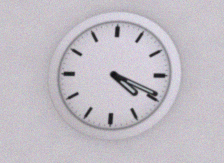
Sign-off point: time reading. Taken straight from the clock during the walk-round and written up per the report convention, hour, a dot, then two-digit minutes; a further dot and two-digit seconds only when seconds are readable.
4.19
